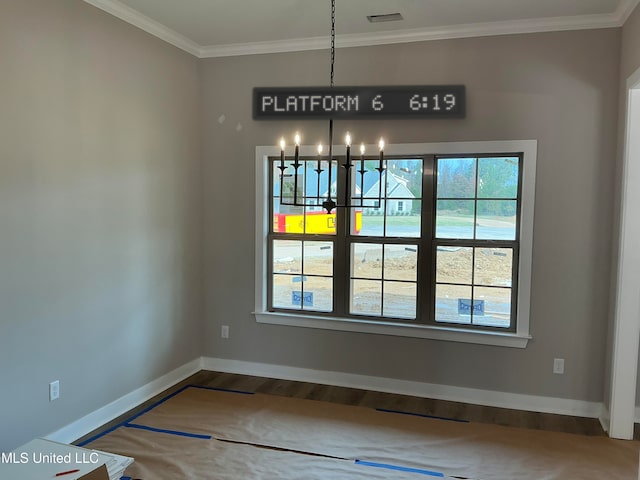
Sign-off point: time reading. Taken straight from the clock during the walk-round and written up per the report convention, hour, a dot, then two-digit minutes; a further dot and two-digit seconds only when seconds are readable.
6.19
